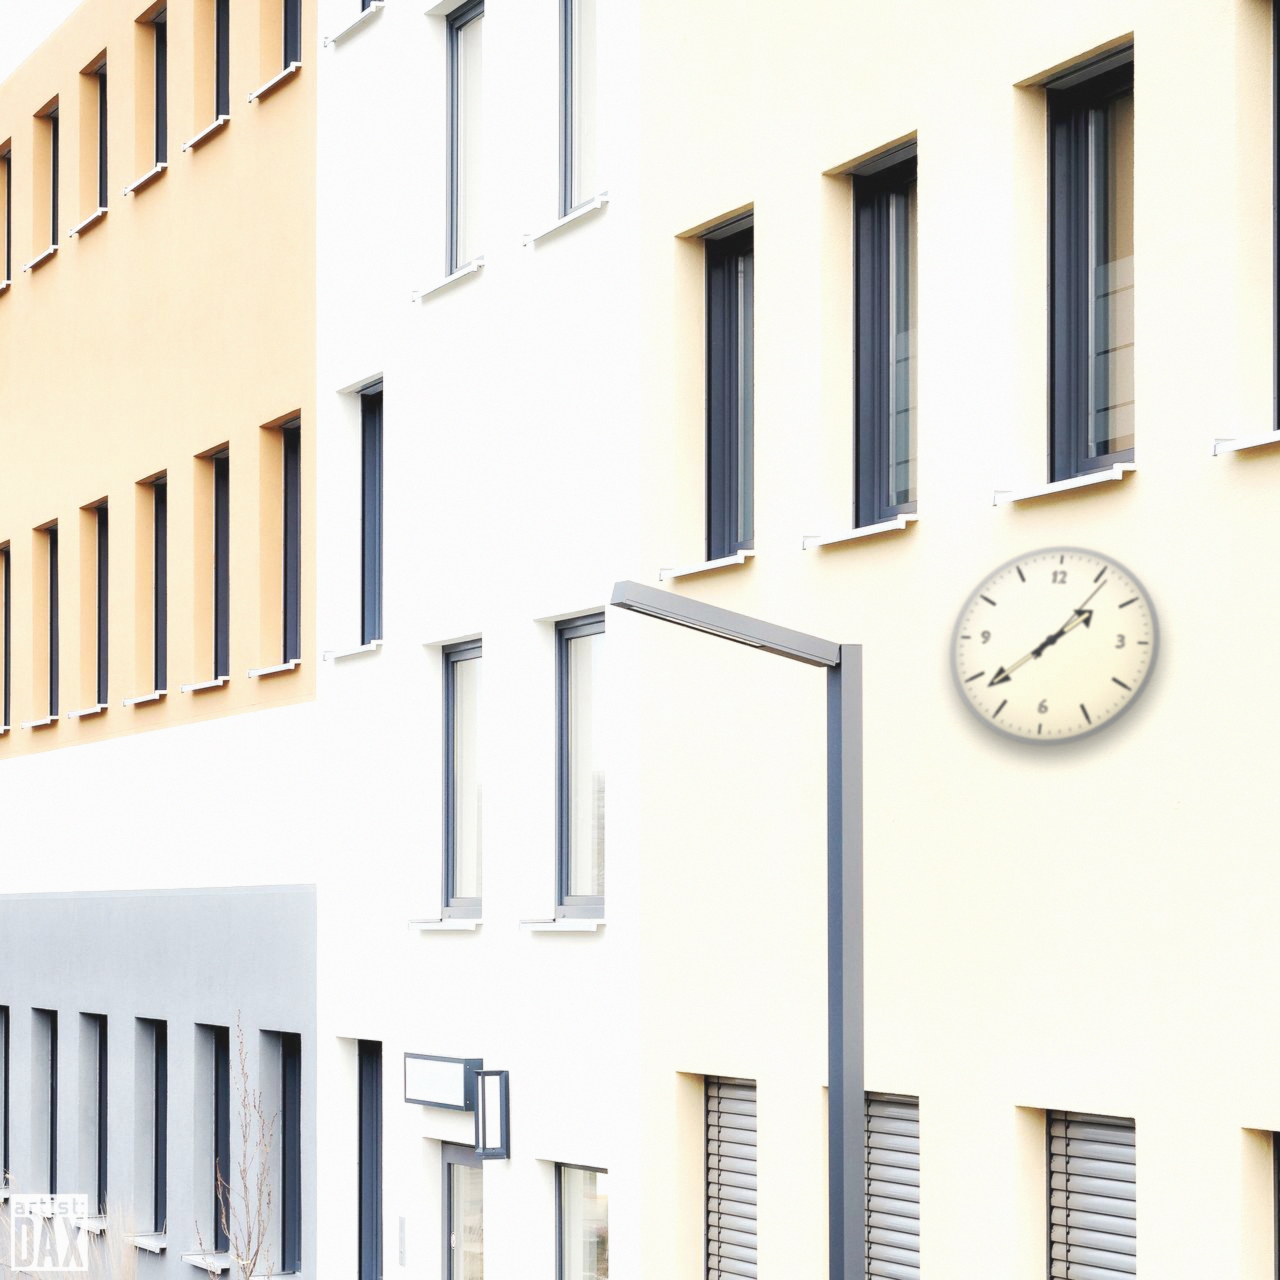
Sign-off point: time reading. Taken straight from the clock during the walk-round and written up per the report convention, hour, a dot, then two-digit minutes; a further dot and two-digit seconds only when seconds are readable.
1.38.06
